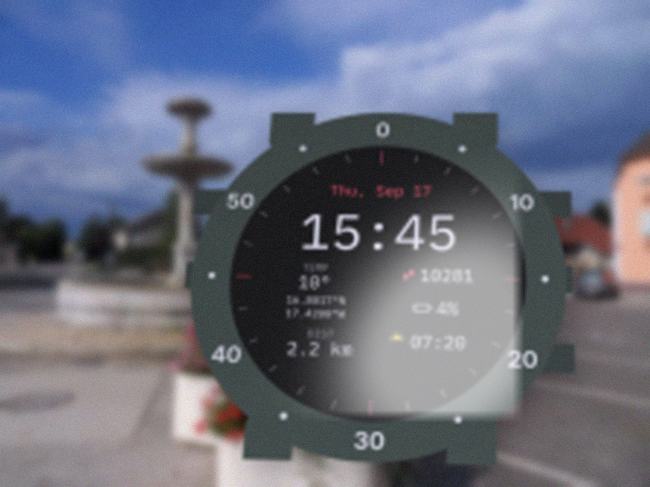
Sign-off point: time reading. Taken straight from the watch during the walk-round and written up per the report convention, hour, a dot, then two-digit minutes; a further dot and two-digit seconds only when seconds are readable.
15.45
